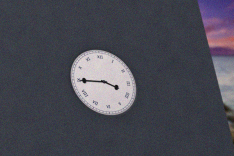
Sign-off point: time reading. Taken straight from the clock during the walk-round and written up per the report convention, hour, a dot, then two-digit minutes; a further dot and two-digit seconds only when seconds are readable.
3.45
